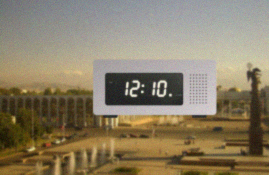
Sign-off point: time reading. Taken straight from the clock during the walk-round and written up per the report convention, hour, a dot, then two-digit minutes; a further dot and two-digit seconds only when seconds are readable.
12.10
